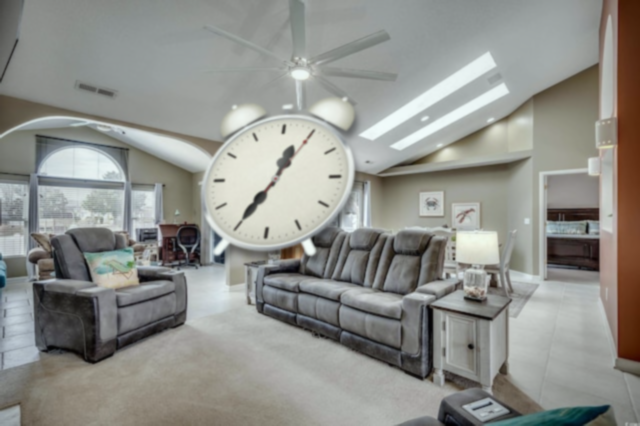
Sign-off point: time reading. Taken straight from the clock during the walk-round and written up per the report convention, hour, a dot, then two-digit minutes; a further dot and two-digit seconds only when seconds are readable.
12.35.05
